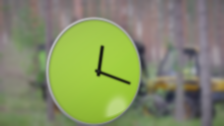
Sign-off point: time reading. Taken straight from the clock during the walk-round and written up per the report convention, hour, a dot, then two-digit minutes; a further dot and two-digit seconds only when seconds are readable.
12.18
